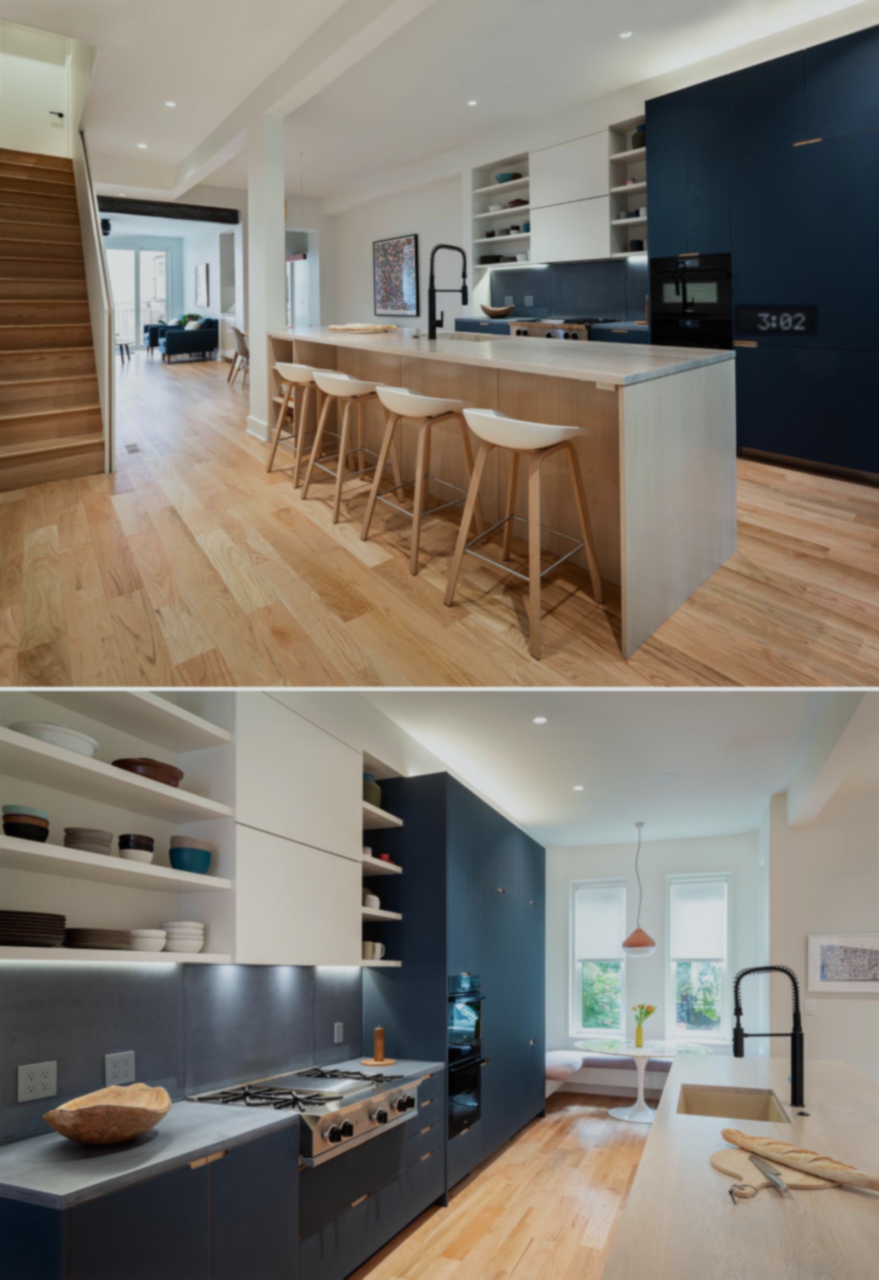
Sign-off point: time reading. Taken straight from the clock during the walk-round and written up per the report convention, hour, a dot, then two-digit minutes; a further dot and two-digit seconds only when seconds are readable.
3.02
